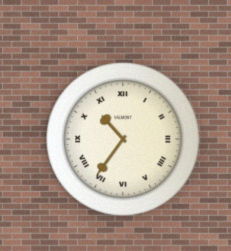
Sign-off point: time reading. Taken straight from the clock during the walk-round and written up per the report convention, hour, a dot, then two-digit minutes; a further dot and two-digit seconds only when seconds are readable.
10.36
